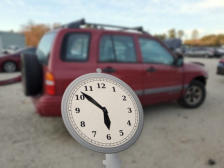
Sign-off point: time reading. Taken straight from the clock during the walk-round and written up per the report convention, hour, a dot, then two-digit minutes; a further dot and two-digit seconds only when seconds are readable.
5.52
